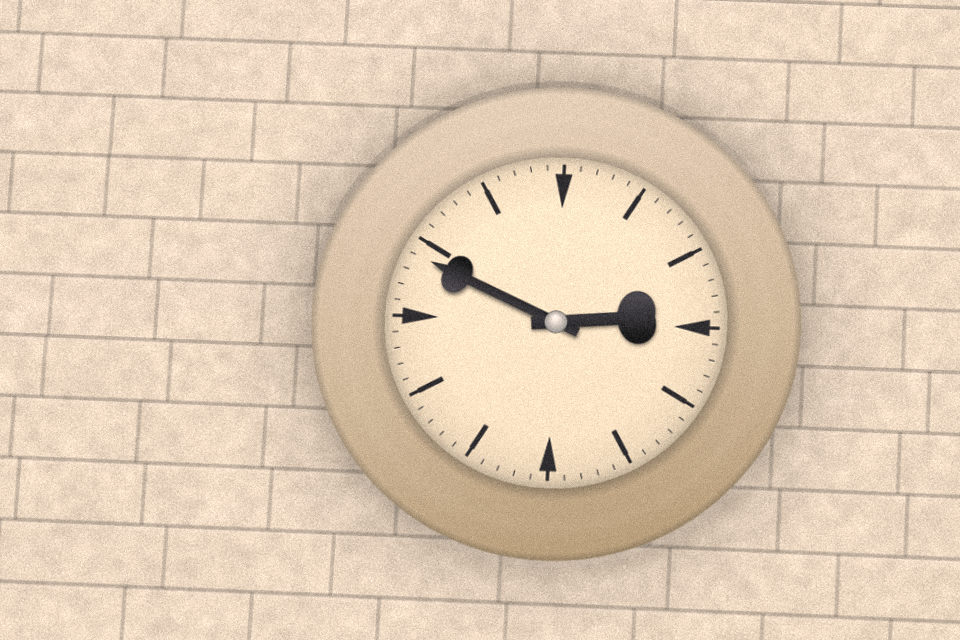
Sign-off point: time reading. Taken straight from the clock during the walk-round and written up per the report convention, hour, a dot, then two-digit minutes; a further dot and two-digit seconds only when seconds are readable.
2.49
